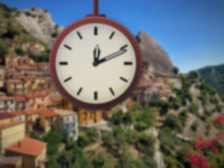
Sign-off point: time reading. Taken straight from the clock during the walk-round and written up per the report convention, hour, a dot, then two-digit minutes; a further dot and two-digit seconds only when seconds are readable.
12.11
